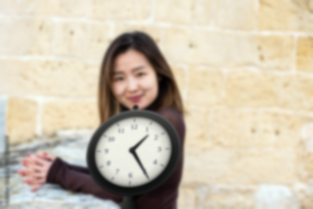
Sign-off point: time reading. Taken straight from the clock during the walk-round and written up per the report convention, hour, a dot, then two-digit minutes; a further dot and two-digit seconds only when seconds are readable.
1.25
